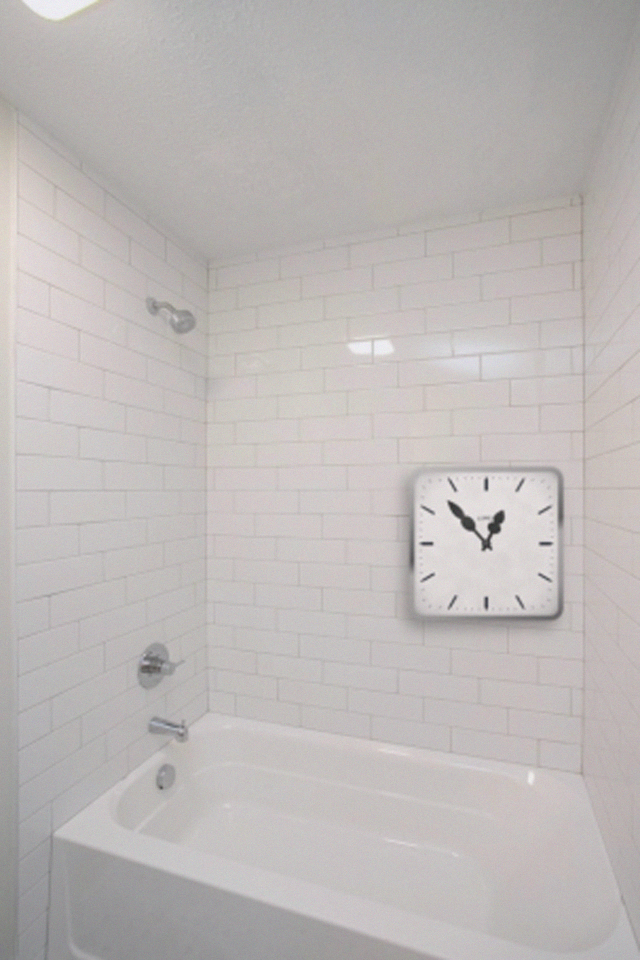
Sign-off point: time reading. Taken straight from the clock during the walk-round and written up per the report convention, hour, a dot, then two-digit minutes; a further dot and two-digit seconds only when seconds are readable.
12.53
